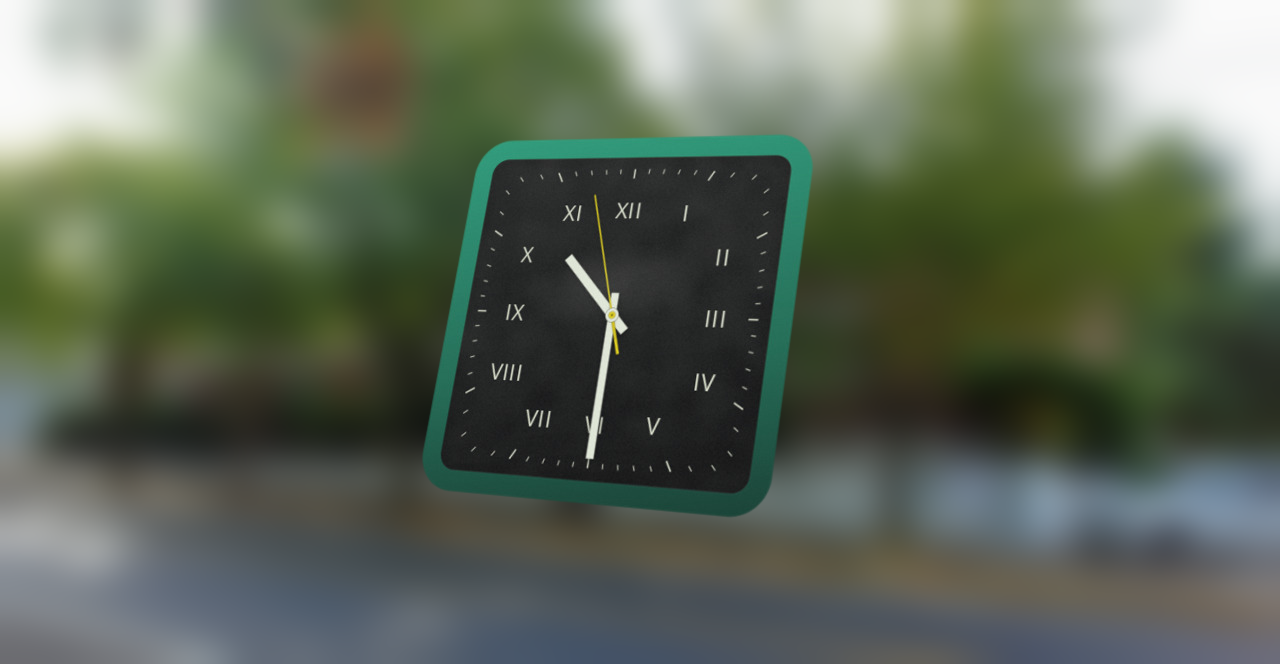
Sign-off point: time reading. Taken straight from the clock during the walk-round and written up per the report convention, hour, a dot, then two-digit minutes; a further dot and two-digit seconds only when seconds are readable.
10.29.57
